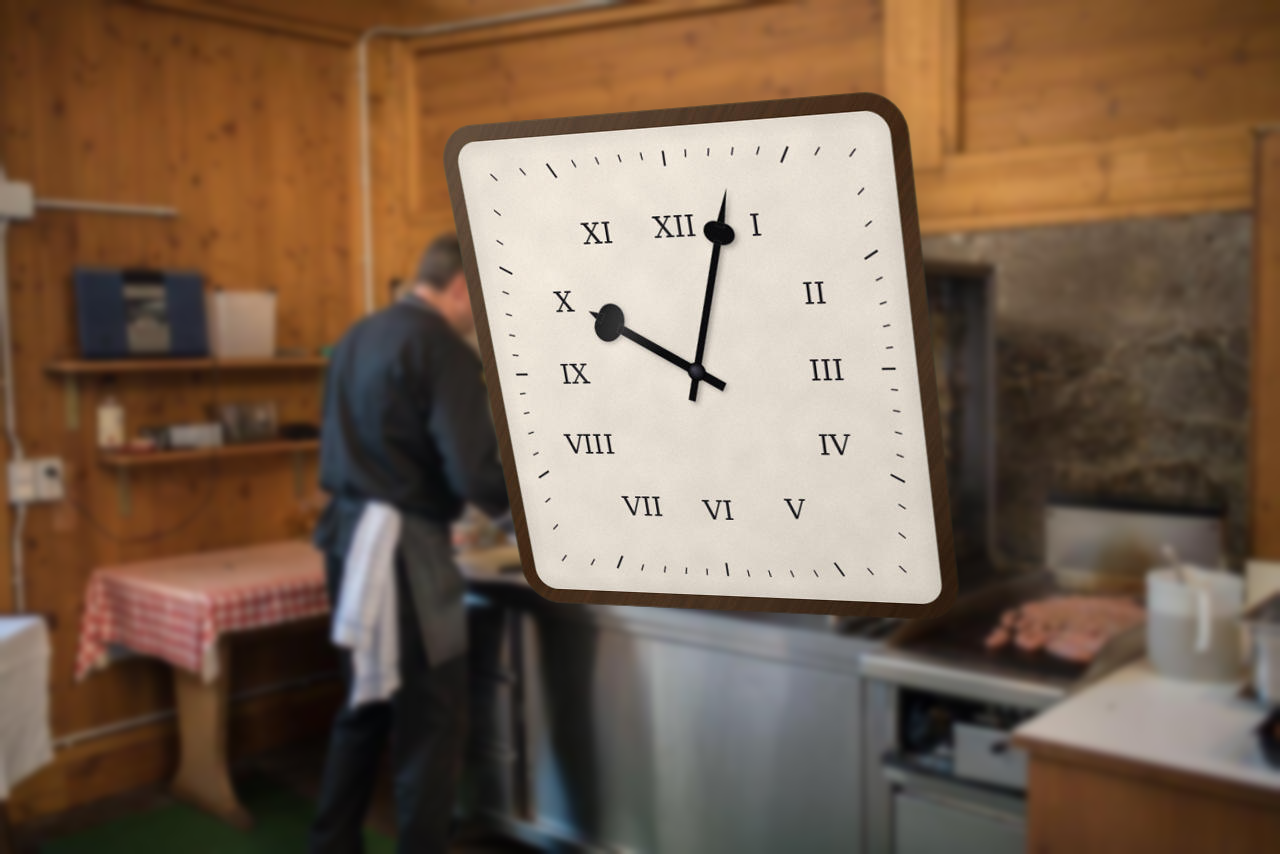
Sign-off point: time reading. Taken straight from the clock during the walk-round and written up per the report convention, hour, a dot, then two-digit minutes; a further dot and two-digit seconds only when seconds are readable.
10.03
